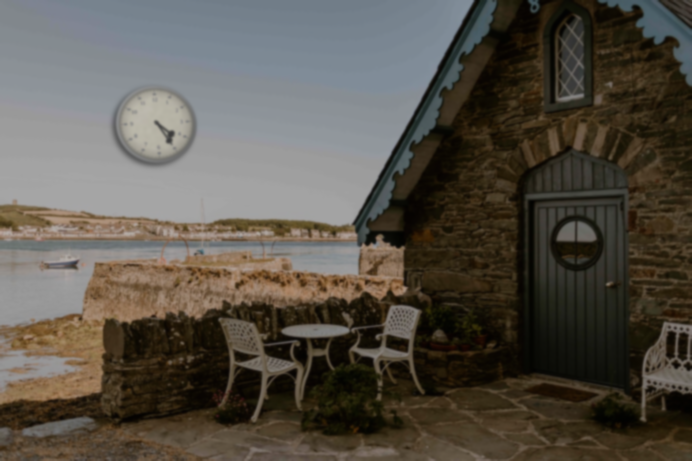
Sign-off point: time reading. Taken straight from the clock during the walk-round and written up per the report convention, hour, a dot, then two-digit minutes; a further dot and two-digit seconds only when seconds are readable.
4.25
